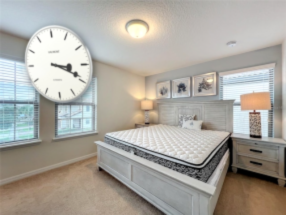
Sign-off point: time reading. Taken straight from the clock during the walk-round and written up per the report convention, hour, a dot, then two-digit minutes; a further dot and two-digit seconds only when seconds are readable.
3.19
